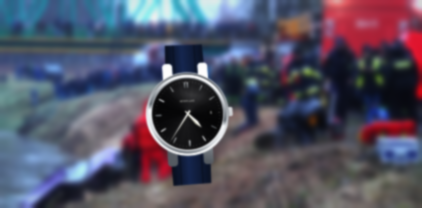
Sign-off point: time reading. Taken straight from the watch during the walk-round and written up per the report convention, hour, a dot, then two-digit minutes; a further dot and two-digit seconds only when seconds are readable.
4.36
